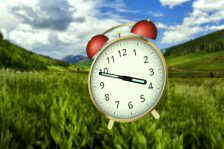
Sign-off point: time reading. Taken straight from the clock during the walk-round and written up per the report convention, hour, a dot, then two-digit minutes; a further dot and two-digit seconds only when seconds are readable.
3.49
